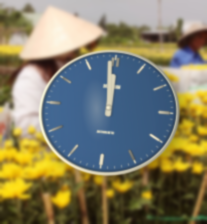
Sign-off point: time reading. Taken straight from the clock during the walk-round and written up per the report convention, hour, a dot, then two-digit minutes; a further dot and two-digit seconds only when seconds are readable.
11.59
